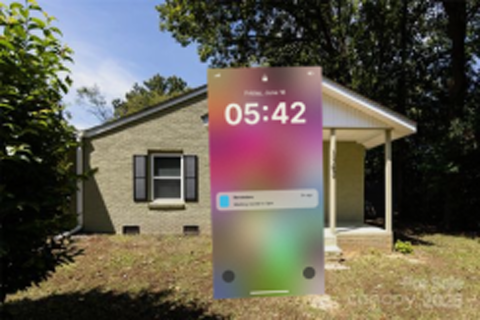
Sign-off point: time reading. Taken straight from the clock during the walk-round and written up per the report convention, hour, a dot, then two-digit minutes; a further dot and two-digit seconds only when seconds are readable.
5.42
